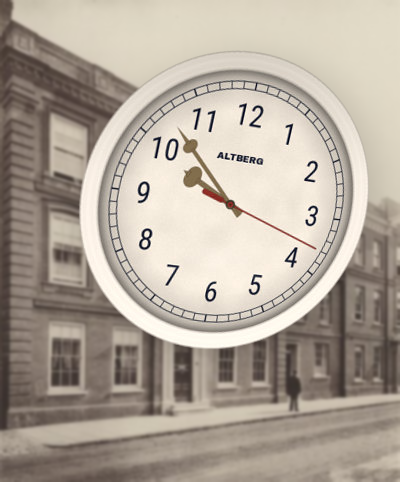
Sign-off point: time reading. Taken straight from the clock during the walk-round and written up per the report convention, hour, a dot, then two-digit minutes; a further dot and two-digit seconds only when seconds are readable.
9.52.18
